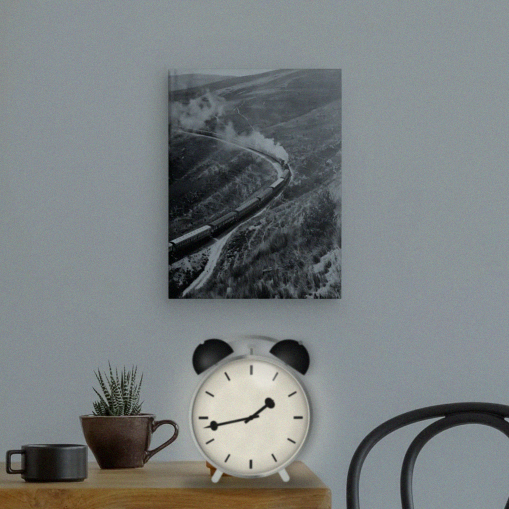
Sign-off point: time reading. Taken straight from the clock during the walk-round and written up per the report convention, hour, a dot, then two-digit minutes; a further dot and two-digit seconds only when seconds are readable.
1.43
